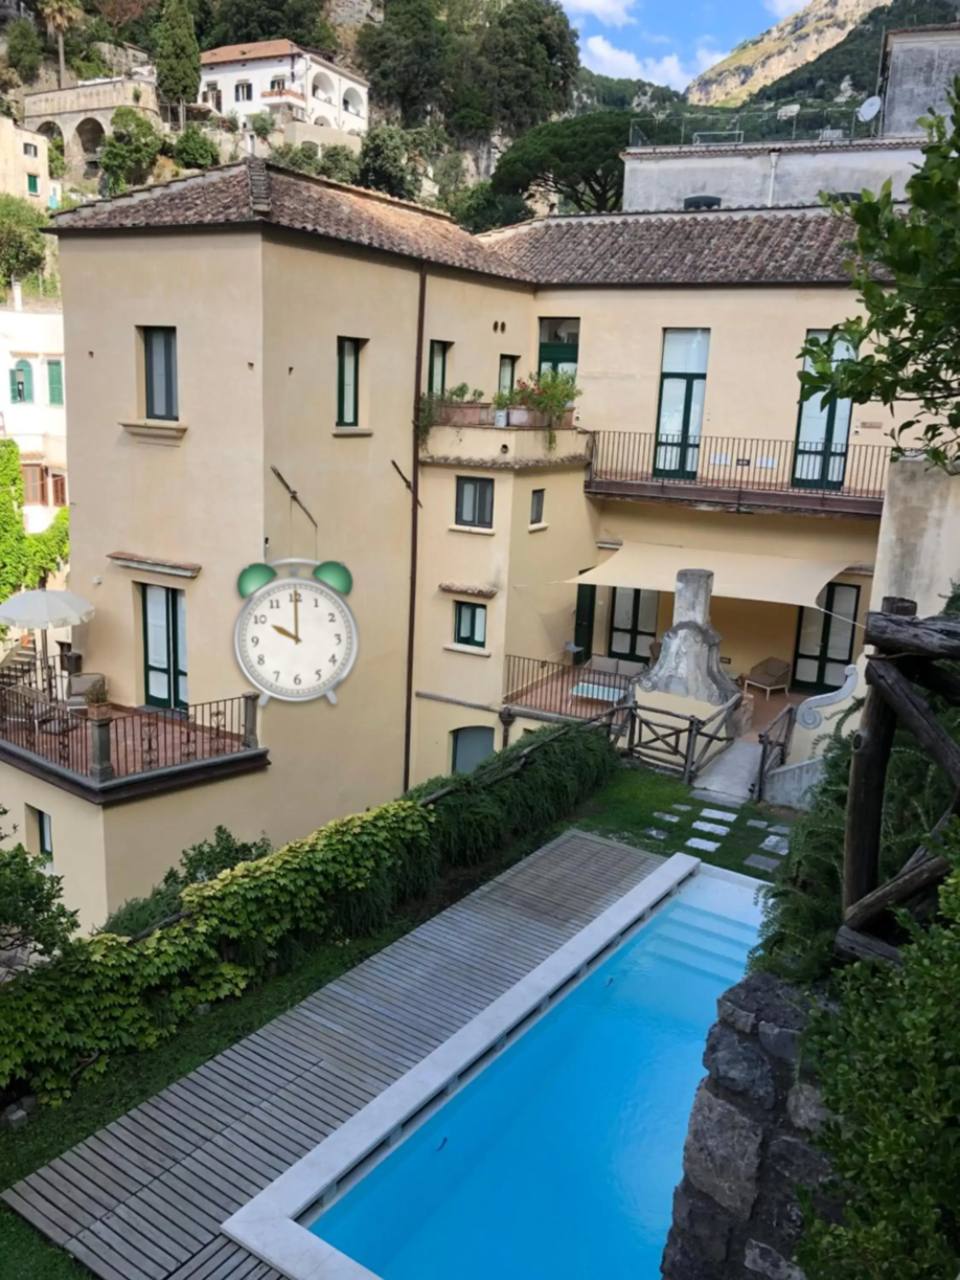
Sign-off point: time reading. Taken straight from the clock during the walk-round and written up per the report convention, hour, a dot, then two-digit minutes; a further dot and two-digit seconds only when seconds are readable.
10.00
